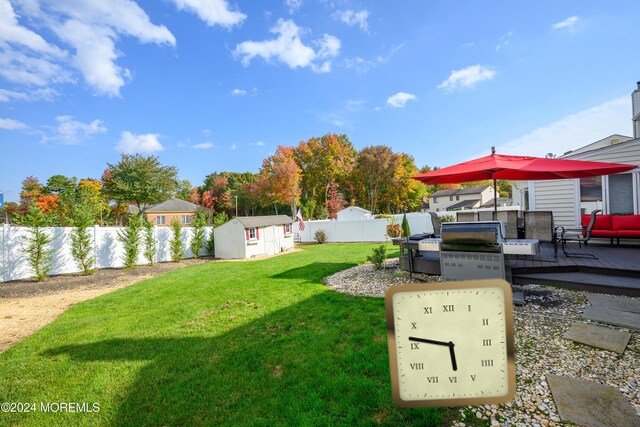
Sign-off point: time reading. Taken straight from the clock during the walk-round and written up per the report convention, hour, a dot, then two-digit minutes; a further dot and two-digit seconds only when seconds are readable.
5.47
